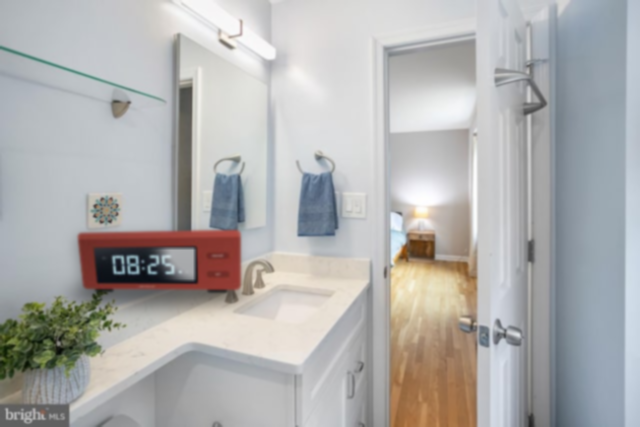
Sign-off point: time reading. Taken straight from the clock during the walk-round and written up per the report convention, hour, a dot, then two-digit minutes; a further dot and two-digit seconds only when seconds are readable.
8.25
